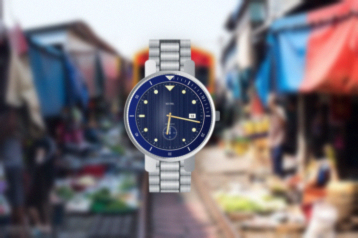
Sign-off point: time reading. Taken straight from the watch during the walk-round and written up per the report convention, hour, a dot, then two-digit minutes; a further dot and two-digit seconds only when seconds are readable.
6.17
